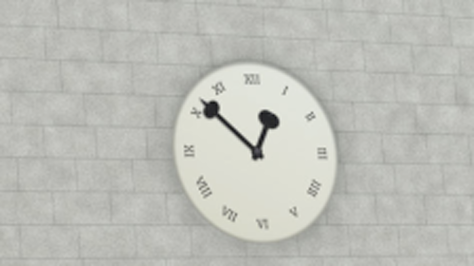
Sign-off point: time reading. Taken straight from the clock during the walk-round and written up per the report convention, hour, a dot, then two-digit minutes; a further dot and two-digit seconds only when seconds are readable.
12.52
